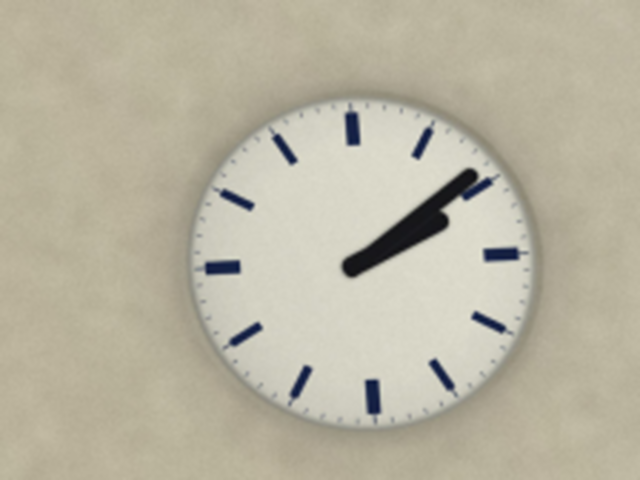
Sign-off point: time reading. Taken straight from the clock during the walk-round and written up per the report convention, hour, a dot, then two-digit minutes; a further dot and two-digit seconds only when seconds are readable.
2.09
